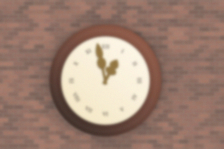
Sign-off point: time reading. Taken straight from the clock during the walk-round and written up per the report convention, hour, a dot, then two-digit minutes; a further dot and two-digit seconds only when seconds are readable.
12.58
